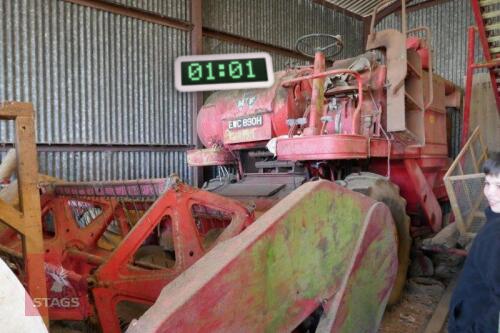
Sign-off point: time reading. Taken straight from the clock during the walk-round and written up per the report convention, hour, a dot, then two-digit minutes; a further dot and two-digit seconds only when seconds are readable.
1.01
